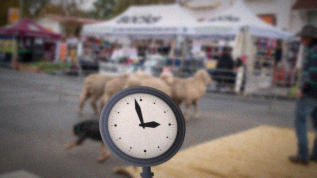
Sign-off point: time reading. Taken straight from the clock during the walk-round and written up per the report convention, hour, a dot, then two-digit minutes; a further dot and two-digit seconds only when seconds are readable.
2.58
